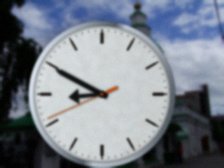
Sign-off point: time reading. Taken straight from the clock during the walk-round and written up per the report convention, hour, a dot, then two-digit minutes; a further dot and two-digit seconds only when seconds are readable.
8.49.41
